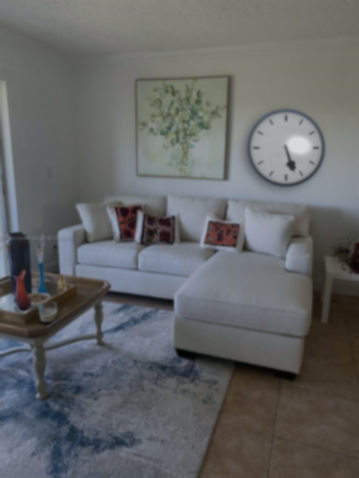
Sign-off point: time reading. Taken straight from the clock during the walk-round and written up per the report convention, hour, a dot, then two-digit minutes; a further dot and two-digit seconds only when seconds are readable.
5.27
